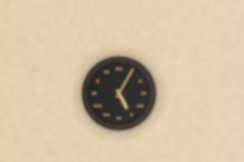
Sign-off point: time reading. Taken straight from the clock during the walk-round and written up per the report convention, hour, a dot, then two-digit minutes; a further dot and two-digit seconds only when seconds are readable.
5.05
